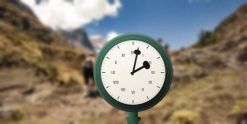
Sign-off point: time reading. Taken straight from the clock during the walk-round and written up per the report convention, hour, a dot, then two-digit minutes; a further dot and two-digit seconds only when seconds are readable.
2.02
